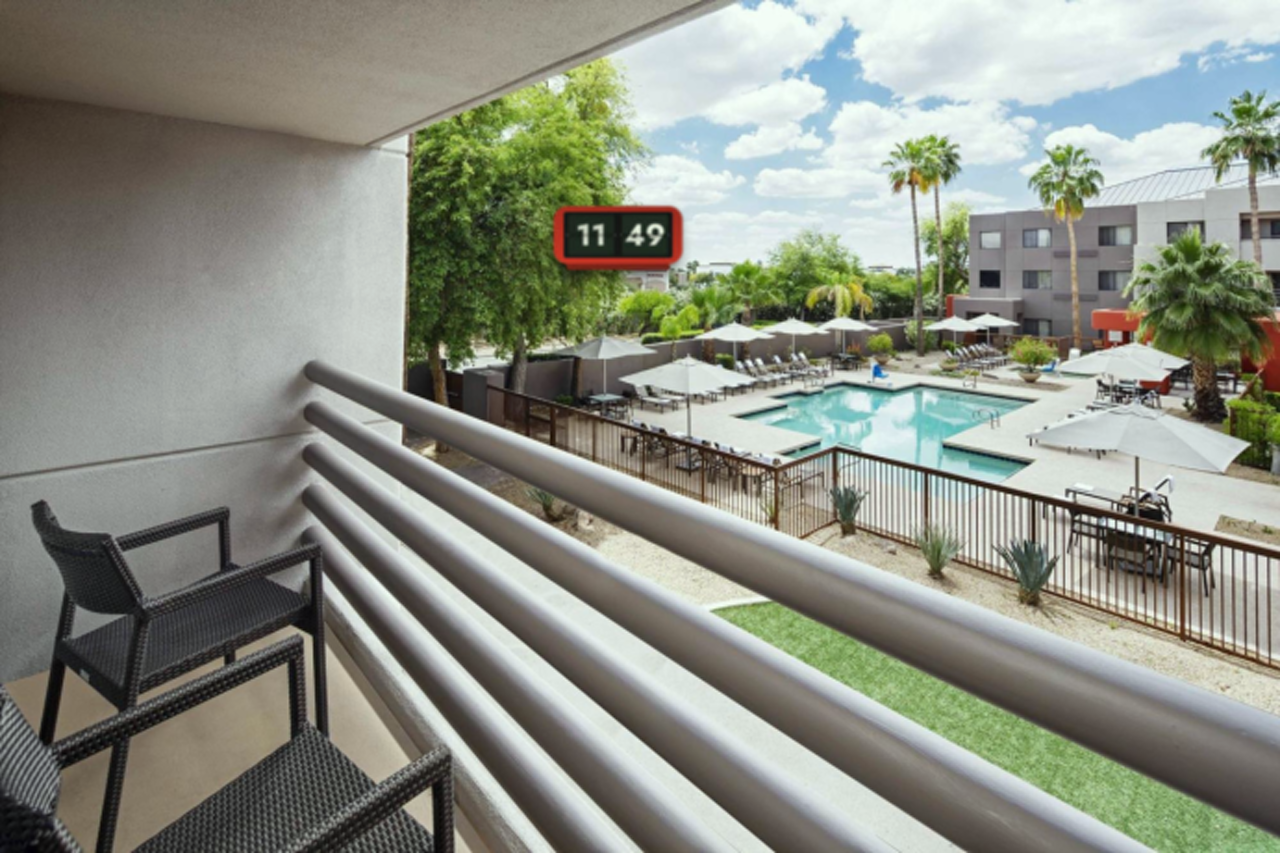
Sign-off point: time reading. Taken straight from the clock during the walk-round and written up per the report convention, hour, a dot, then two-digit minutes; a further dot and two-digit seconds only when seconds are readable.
11.49
